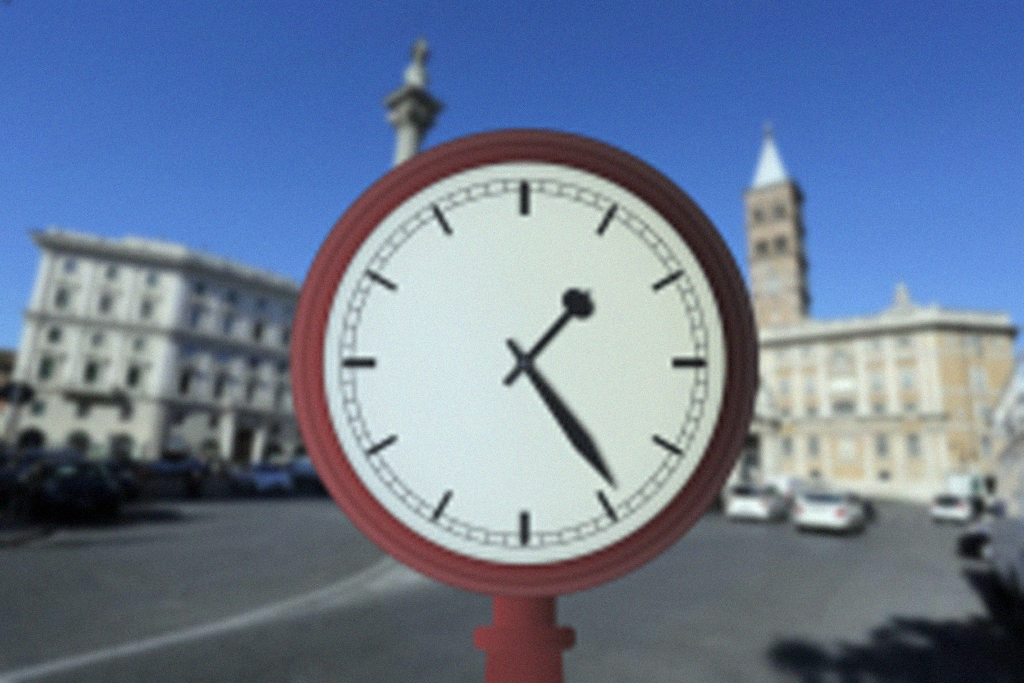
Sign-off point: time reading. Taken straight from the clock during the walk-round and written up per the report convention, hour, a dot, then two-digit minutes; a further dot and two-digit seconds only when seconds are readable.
1.24
